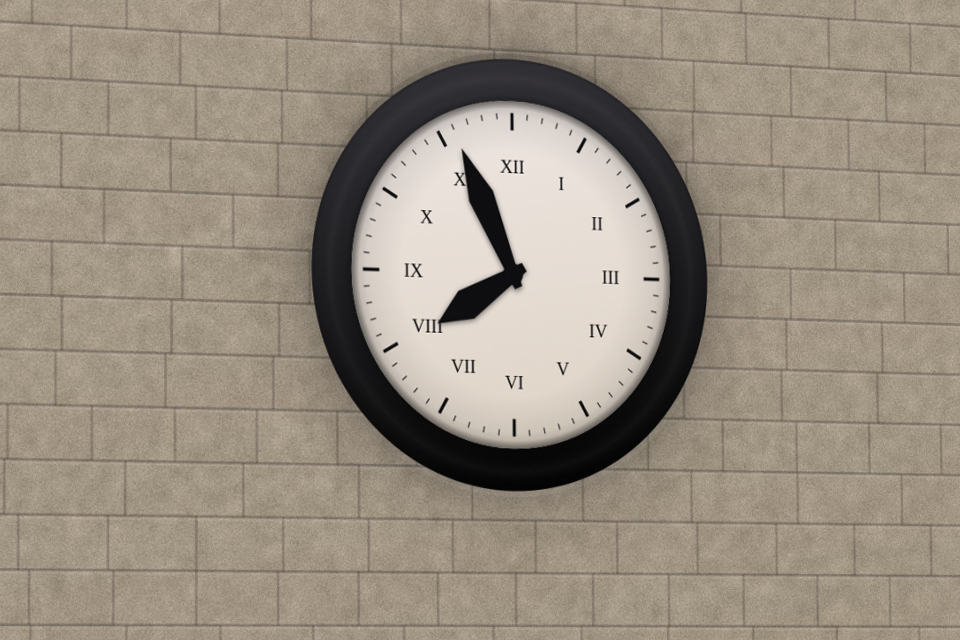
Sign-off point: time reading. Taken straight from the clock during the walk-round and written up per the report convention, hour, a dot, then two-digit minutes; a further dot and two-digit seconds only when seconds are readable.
7.56
